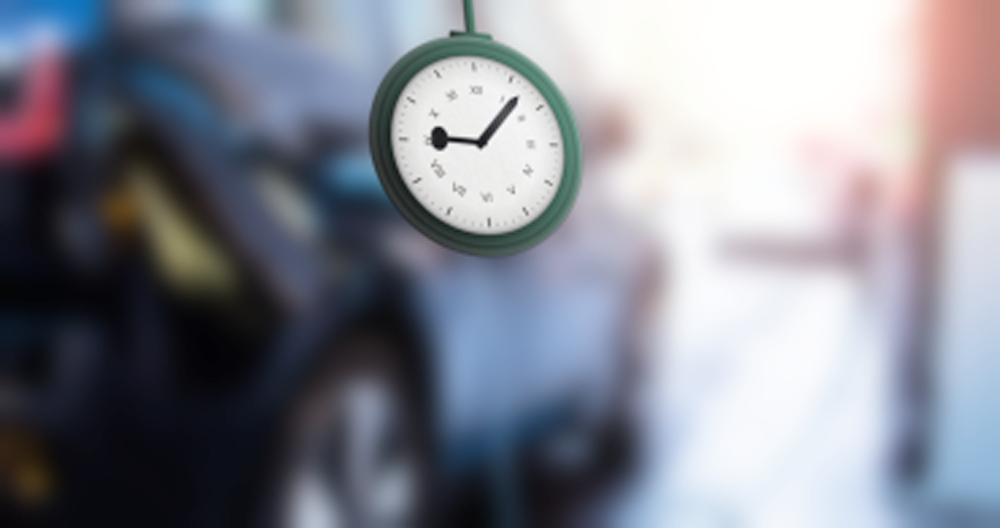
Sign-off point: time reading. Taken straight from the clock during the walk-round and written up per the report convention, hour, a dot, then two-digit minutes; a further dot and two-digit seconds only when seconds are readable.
9.07
